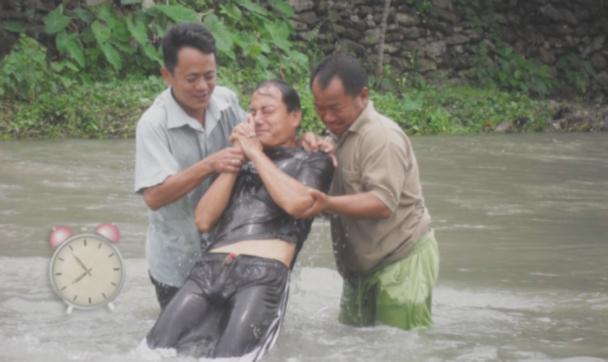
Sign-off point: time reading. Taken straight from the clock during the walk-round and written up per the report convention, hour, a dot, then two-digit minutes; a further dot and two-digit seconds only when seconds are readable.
7.54
